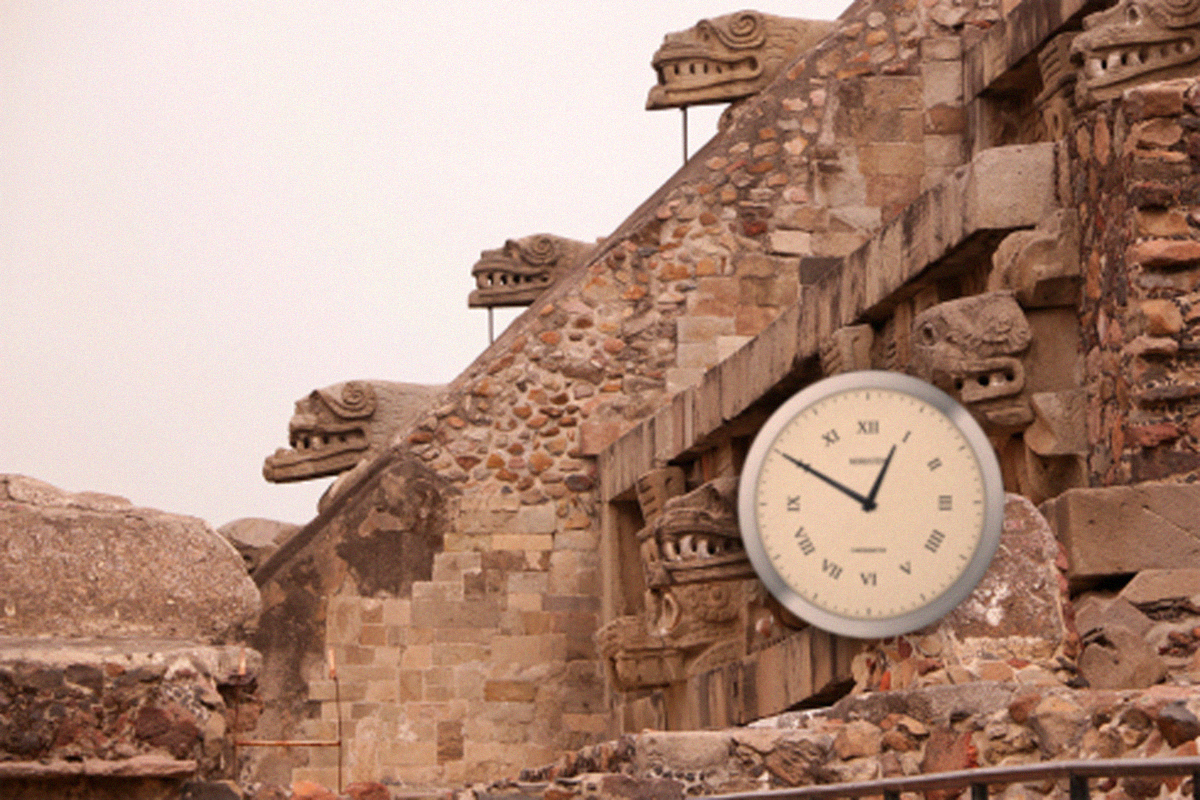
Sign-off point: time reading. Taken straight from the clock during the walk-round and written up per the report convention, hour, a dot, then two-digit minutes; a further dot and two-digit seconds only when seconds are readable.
12.50
